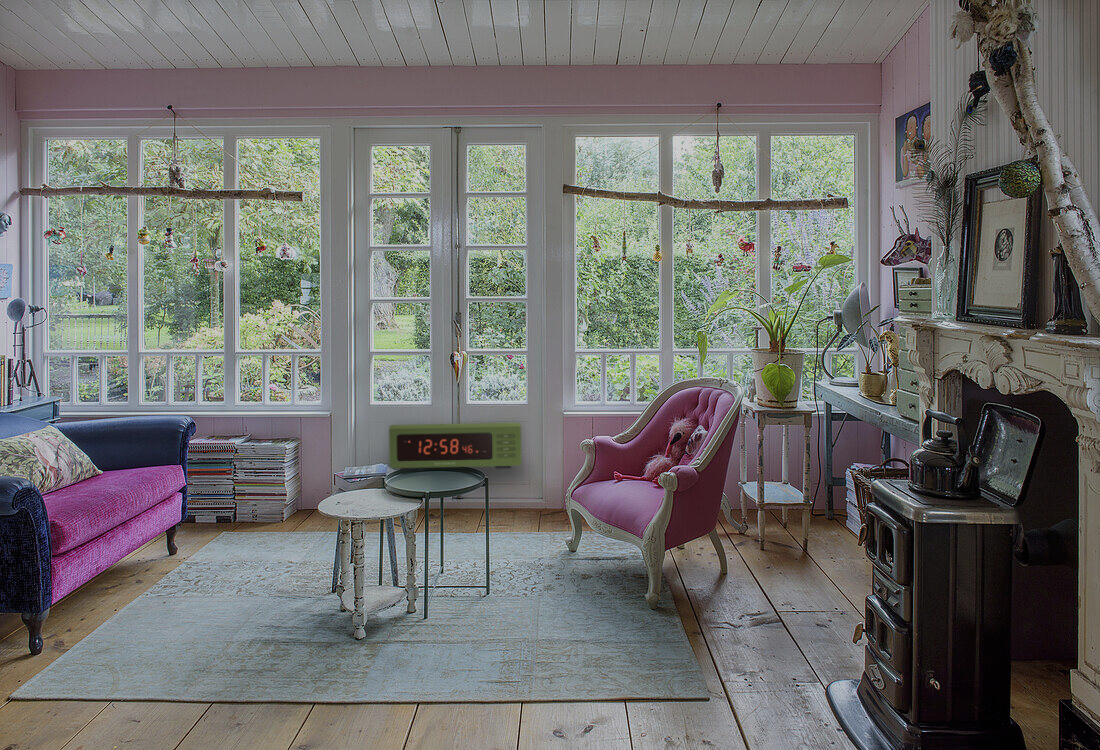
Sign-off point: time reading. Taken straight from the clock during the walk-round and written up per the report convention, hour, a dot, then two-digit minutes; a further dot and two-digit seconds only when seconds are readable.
12.58
